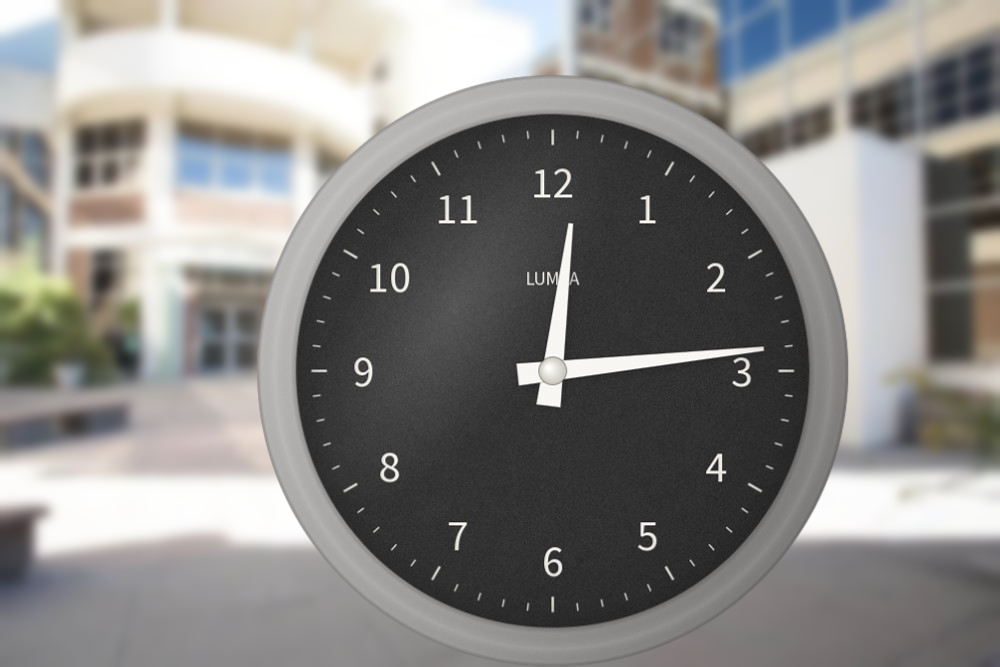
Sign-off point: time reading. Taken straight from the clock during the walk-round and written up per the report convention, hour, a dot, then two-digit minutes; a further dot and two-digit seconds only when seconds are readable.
12.14
